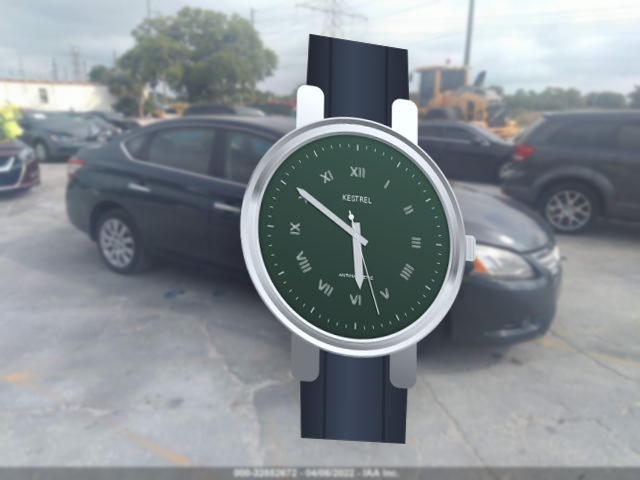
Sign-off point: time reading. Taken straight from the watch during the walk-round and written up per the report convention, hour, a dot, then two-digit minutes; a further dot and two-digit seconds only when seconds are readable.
5.50.27
